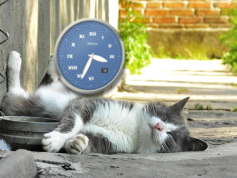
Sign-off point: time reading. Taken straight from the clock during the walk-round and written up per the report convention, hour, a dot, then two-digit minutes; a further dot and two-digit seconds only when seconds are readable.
3.34
